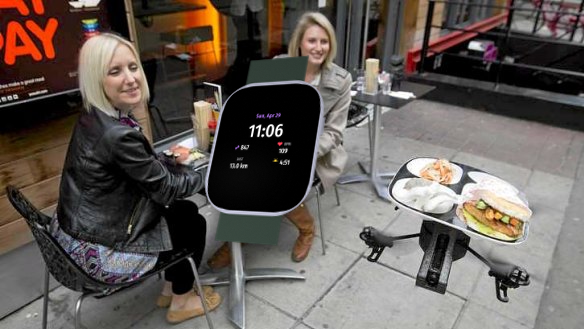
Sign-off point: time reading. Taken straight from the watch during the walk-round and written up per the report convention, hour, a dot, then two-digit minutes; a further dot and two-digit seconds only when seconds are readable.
11.06
